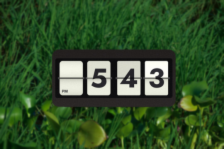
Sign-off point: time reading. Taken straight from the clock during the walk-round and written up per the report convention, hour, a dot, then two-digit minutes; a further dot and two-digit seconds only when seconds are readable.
5.43
